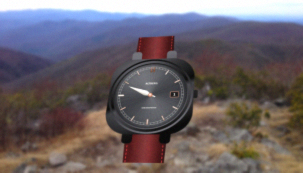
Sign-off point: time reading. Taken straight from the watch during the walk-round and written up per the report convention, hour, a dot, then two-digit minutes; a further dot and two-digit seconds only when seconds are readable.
9.49
